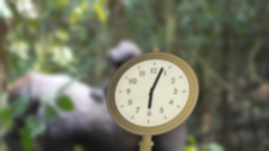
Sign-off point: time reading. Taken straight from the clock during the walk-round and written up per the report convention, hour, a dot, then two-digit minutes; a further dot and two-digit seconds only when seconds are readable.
6.03
